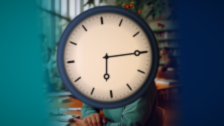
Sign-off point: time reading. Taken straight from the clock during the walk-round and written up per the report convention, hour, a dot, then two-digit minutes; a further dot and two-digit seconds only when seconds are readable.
6.15
